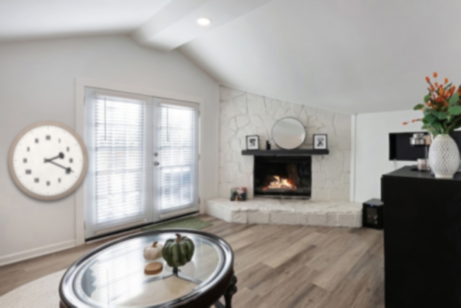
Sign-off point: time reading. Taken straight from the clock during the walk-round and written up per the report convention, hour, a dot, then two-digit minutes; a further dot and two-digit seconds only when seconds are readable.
2.19
